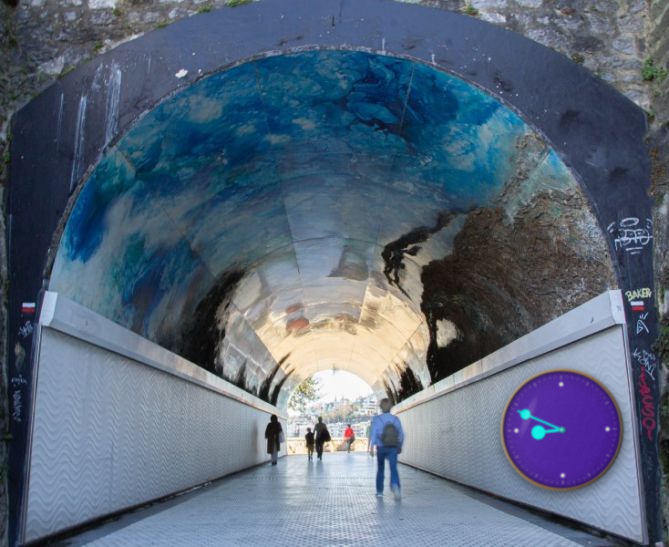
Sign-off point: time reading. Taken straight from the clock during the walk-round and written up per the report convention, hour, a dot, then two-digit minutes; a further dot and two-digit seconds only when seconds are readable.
8.49
